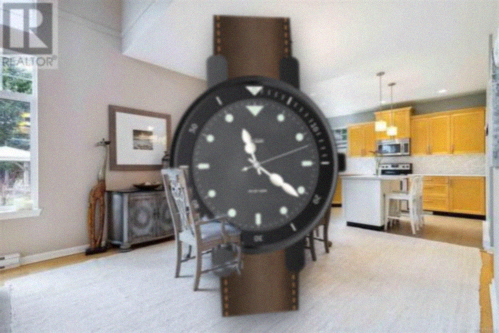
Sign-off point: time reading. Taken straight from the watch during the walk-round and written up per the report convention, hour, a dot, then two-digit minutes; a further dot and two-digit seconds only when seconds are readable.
11.21.12
